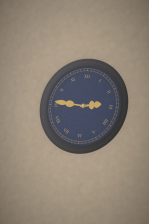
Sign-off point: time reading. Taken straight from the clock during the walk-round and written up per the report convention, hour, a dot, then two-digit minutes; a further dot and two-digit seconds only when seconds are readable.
2.46
